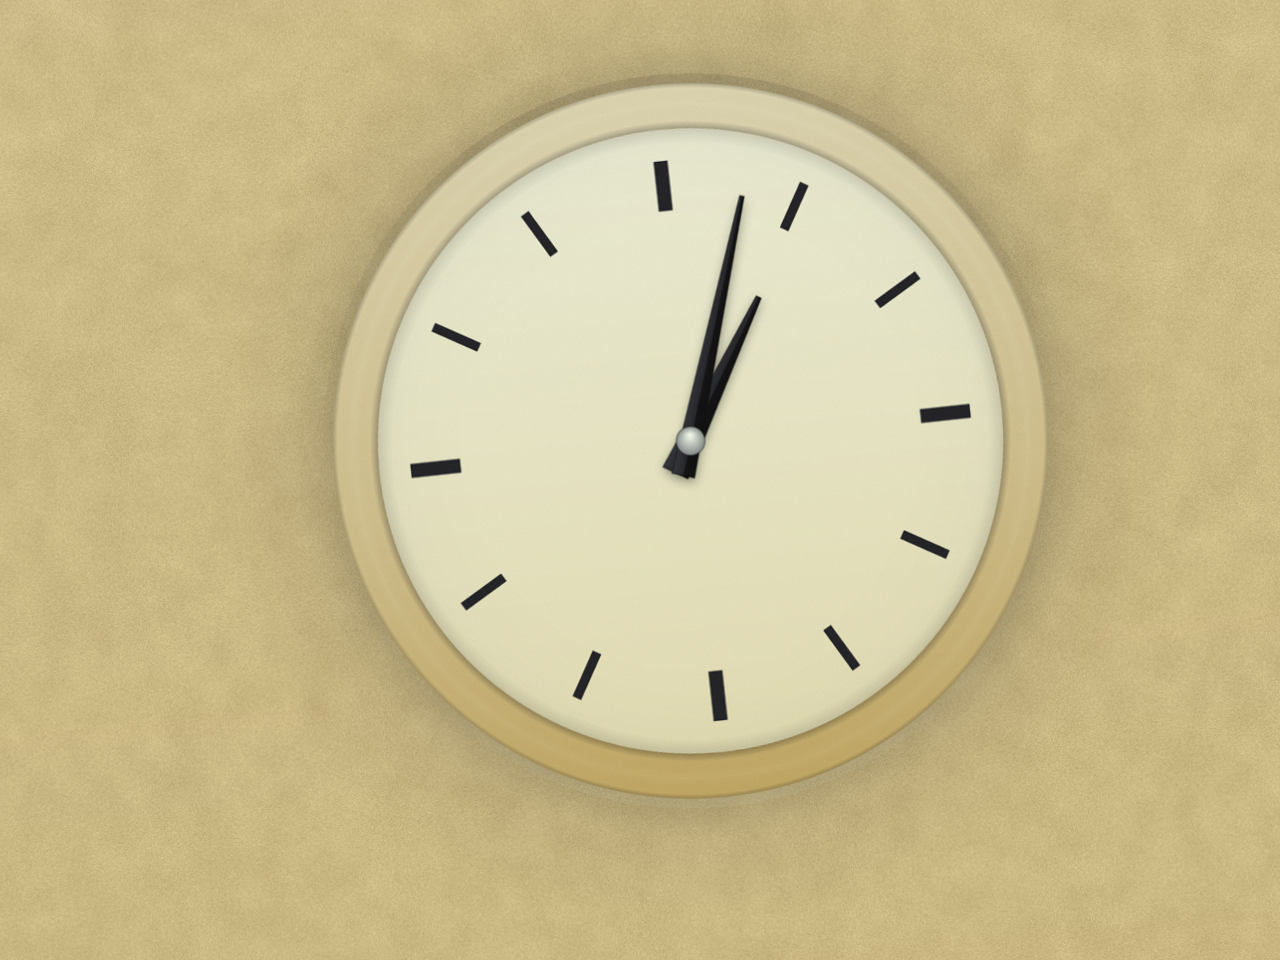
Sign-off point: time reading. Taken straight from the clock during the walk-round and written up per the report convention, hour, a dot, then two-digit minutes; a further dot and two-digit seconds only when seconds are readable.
1.03
